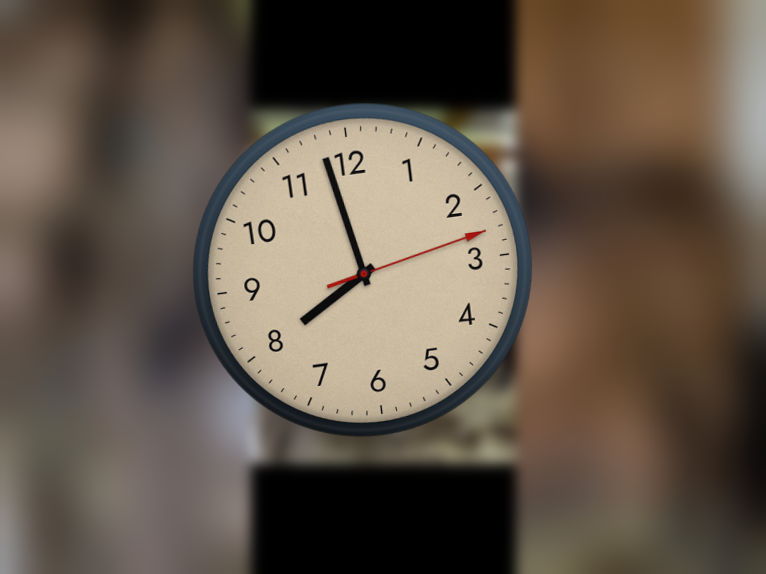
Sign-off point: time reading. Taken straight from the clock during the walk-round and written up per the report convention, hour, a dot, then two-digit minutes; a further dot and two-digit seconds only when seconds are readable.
7.58.13
